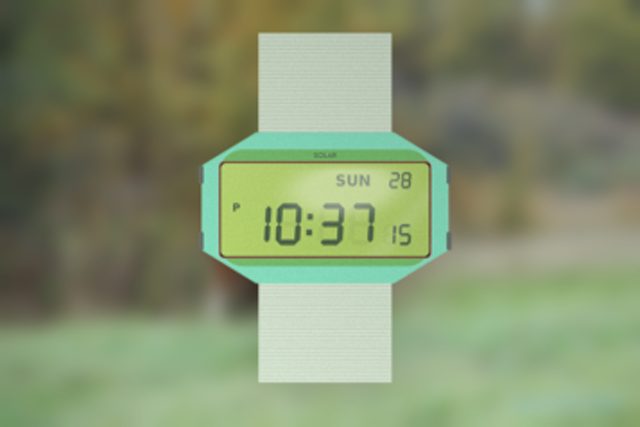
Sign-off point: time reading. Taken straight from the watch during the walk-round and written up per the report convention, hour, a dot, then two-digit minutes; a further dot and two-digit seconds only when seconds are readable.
10.37.15
